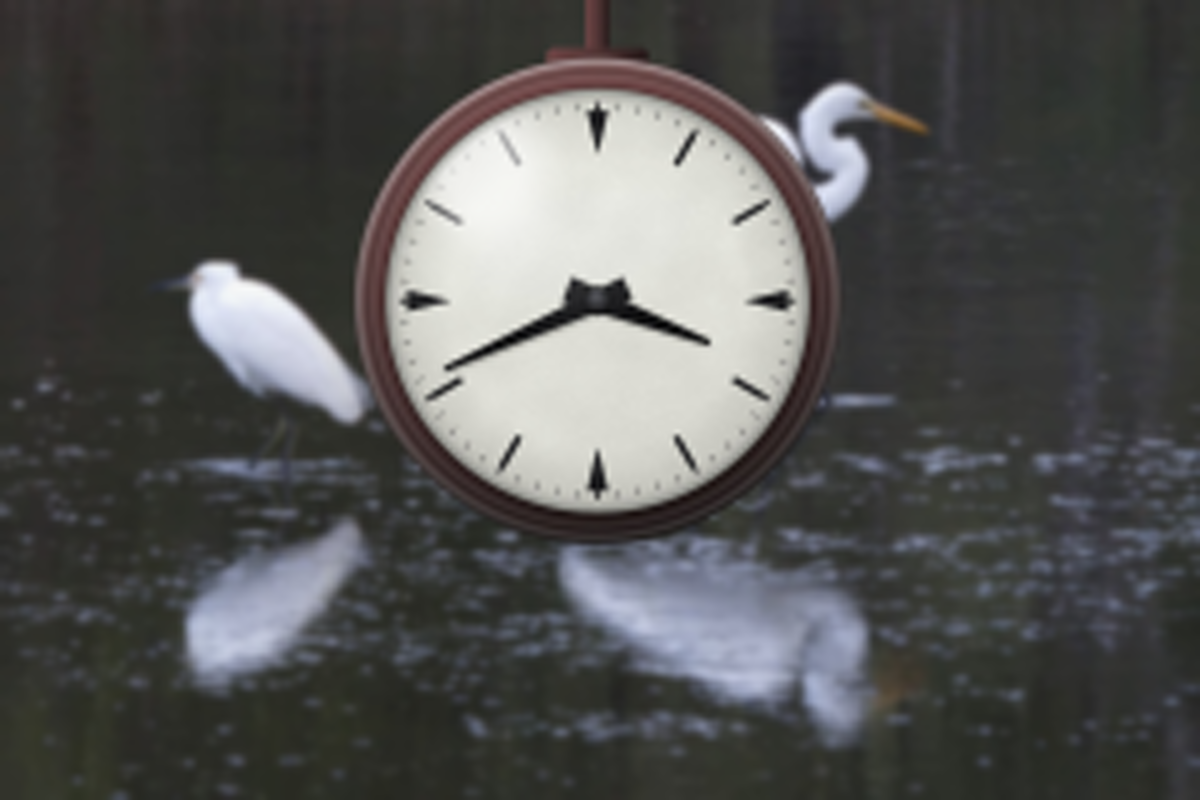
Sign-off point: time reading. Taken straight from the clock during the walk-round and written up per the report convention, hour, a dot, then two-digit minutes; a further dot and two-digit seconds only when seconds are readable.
3.41
